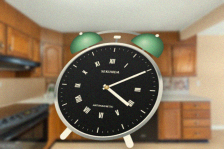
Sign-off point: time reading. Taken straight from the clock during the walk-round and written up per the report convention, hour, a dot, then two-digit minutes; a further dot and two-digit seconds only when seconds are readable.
4.10
